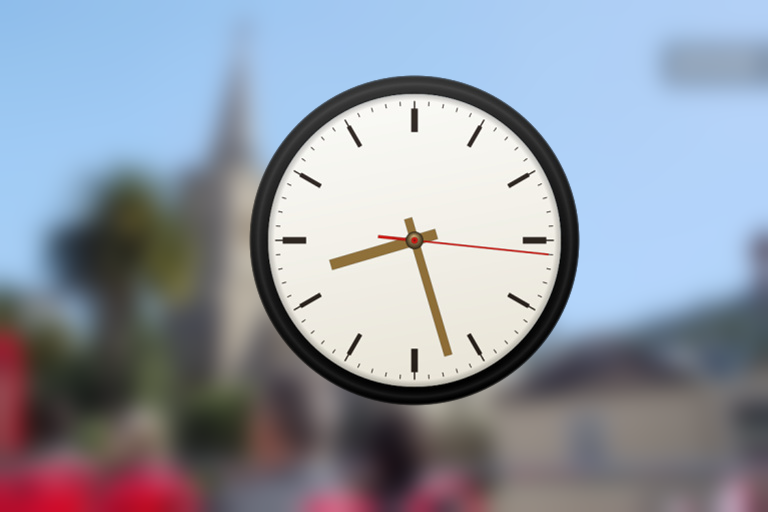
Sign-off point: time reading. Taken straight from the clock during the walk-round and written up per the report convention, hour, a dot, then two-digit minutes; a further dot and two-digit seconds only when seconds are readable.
8.27.16
